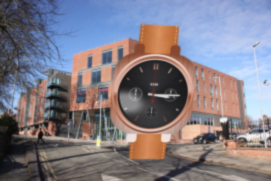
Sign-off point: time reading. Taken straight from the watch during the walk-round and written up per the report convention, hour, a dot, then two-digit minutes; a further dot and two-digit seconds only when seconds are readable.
3.15
